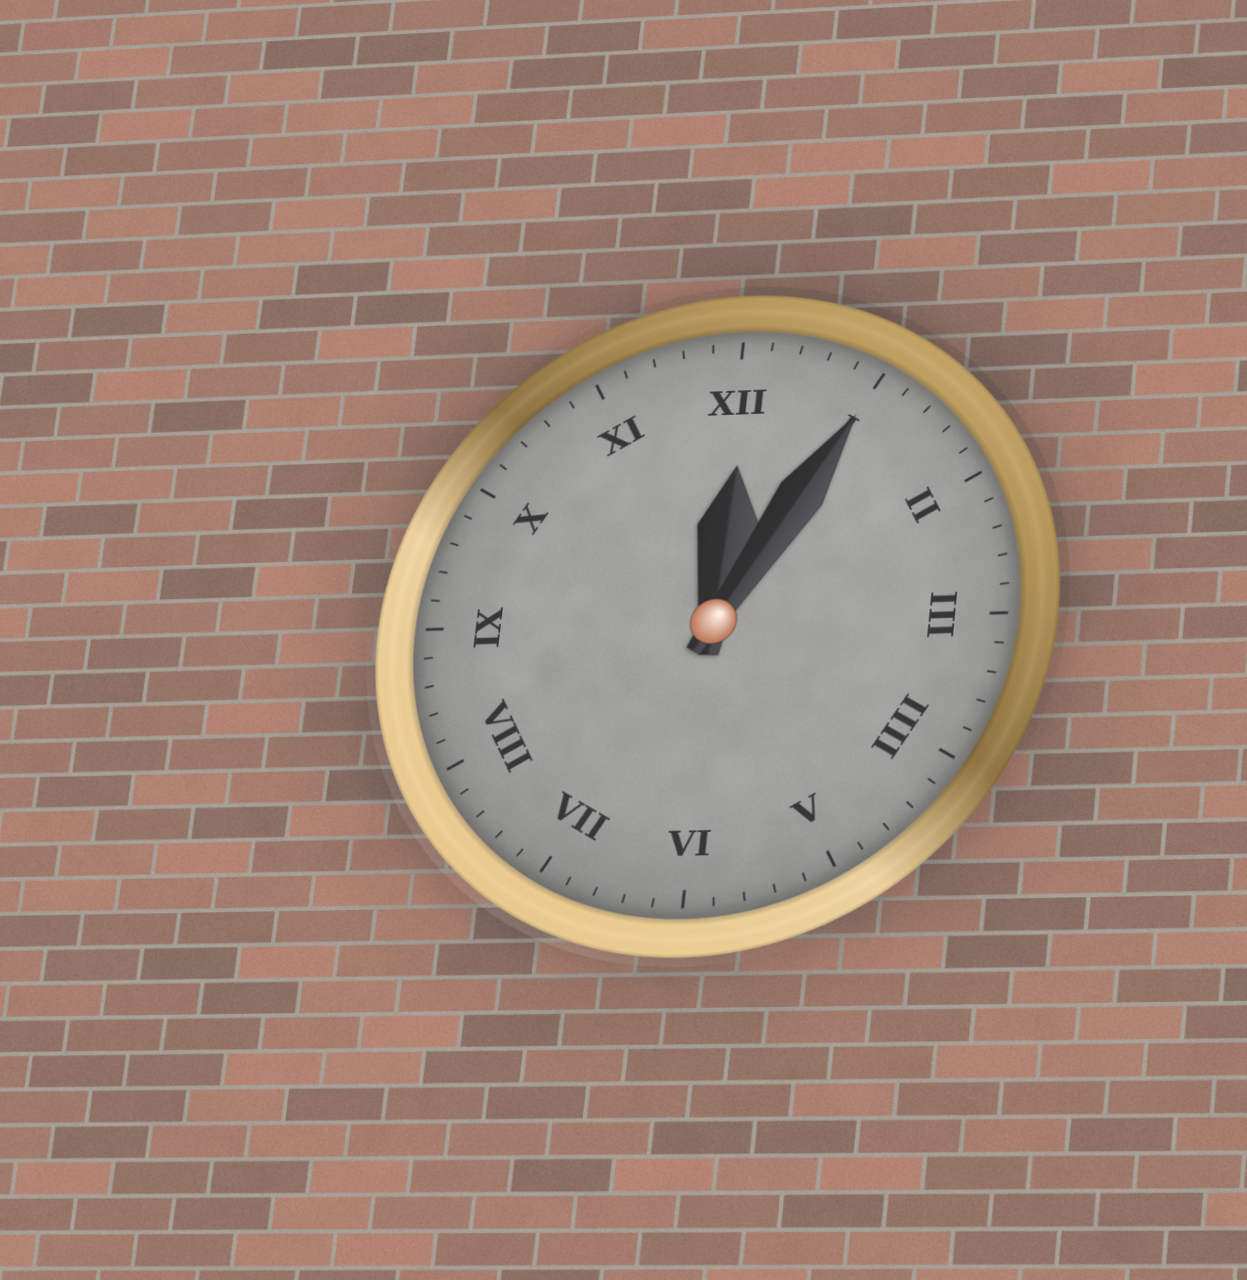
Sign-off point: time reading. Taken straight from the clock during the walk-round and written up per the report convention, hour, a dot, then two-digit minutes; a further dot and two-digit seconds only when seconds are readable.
12.05
